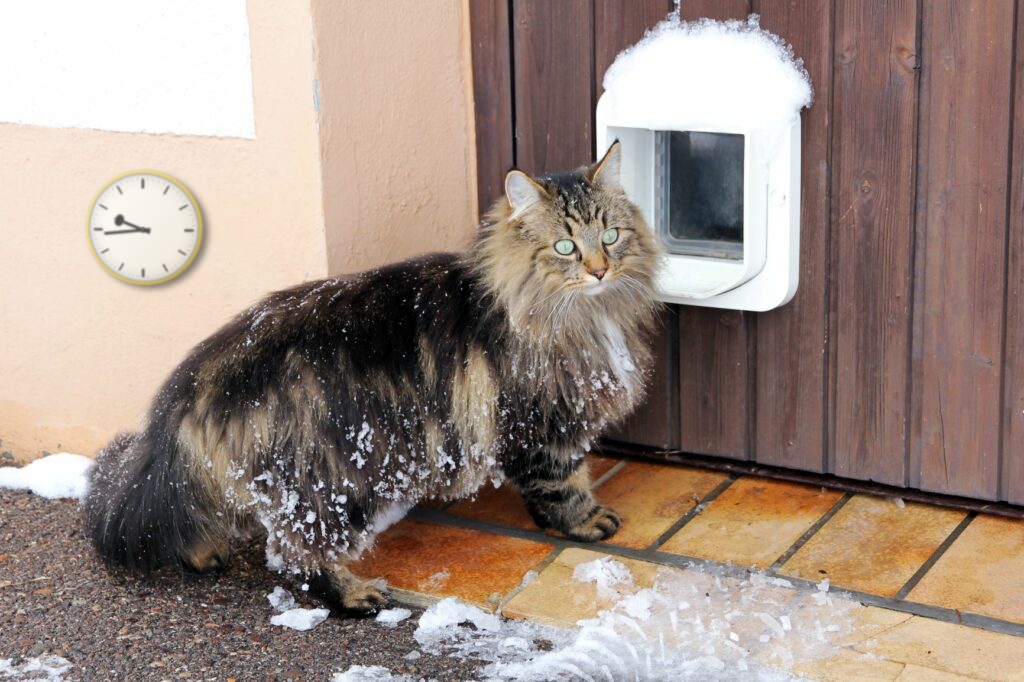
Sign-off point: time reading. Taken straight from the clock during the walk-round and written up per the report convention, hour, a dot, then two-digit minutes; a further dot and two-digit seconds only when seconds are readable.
9.44
